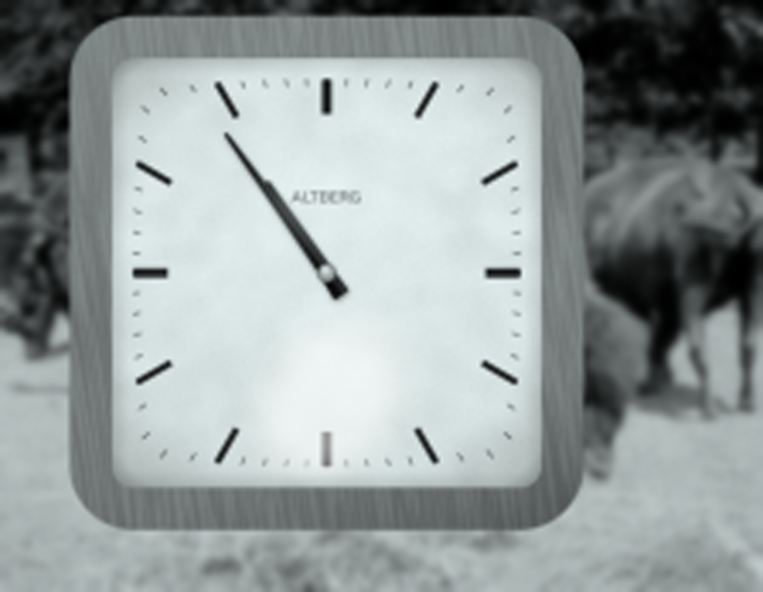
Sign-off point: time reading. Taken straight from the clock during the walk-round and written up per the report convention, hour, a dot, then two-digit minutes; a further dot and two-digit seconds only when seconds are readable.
10.54
